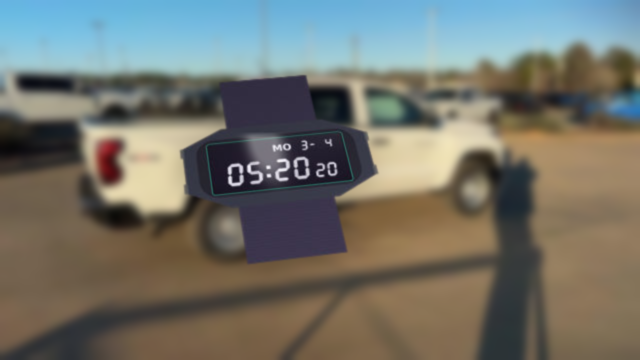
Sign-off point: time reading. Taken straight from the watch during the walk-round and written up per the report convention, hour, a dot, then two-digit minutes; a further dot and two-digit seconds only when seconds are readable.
5.20.20
